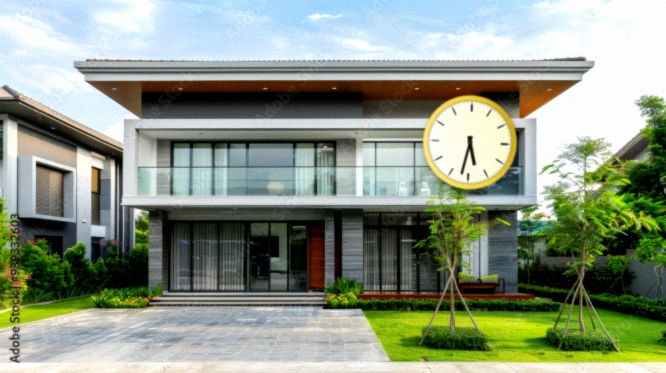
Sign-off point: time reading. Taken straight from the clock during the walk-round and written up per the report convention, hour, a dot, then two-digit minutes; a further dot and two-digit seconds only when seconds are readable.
5.32
